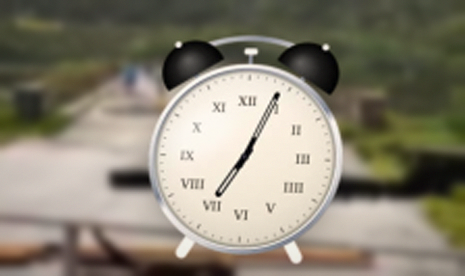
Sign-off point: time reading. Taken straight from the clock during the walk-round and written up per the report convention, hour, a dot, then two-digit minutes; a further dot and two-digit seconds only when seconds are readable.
7.04
